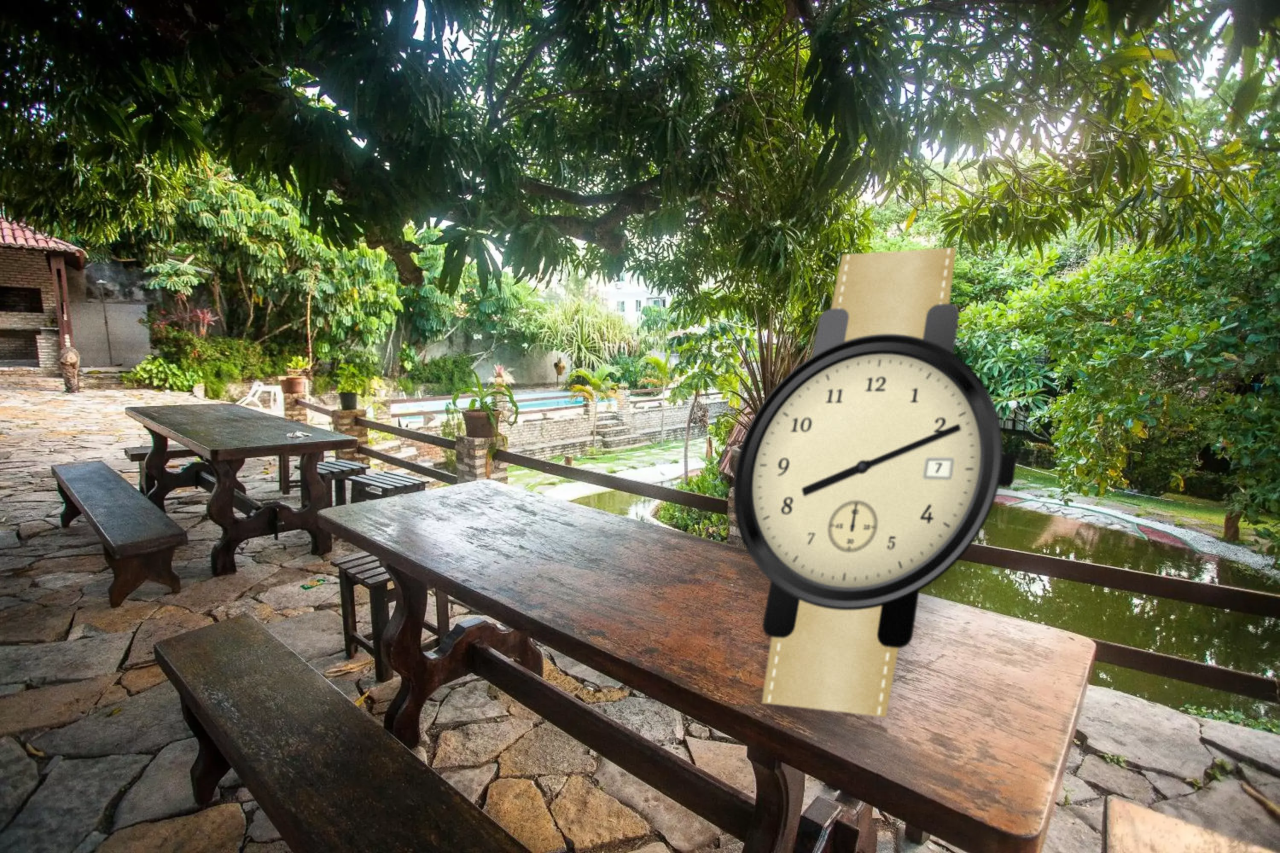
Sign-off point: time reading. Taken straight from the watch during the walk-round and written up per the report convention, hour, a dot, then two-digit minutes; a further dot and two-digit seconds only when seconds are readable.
8.11
